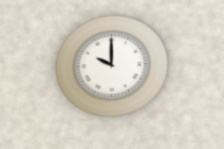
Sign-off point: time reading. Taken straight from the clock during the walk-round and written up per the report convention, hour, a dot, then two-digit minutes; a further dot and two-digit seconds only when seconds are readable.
10.00
